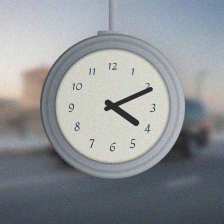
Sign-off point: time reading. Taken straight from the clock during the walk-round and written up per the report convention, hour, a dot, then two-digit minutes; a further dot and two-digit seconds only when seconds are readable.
4.11
